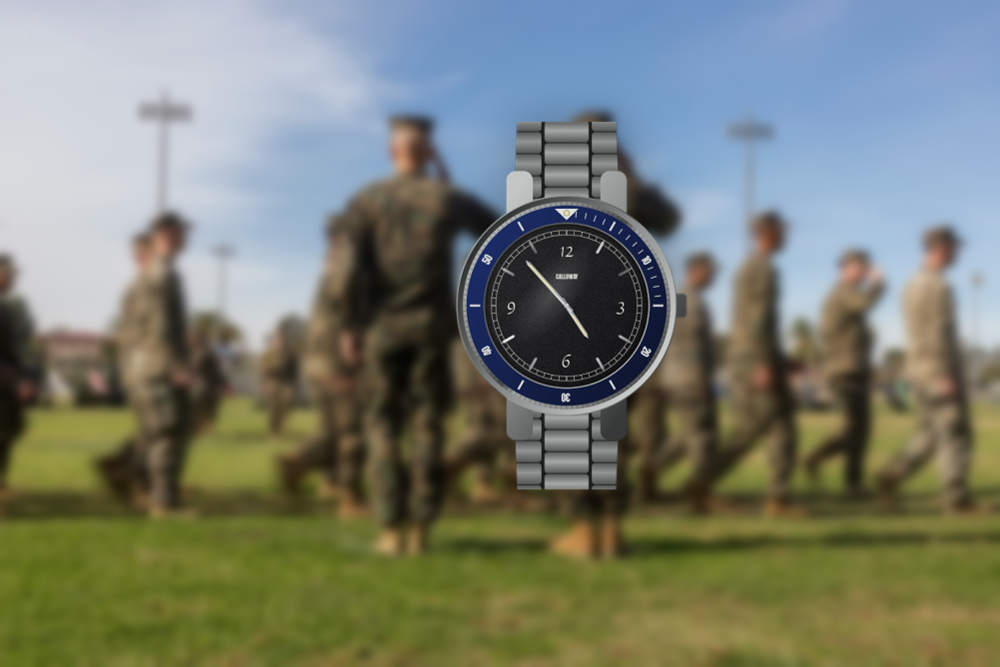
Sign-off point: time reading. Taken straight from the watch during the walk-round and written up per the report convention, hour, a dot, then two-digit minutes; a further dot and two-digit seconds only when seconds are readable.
4.53
